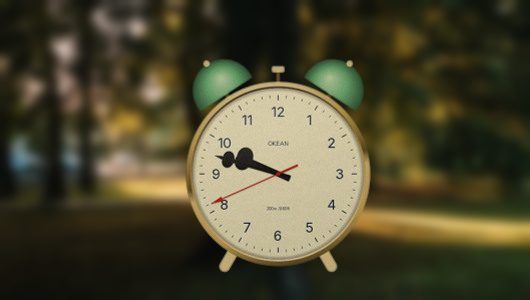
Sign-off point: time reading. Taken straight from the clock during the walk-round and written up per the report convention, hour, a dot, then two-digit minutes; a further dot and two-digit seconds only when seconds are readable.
9.47.41
